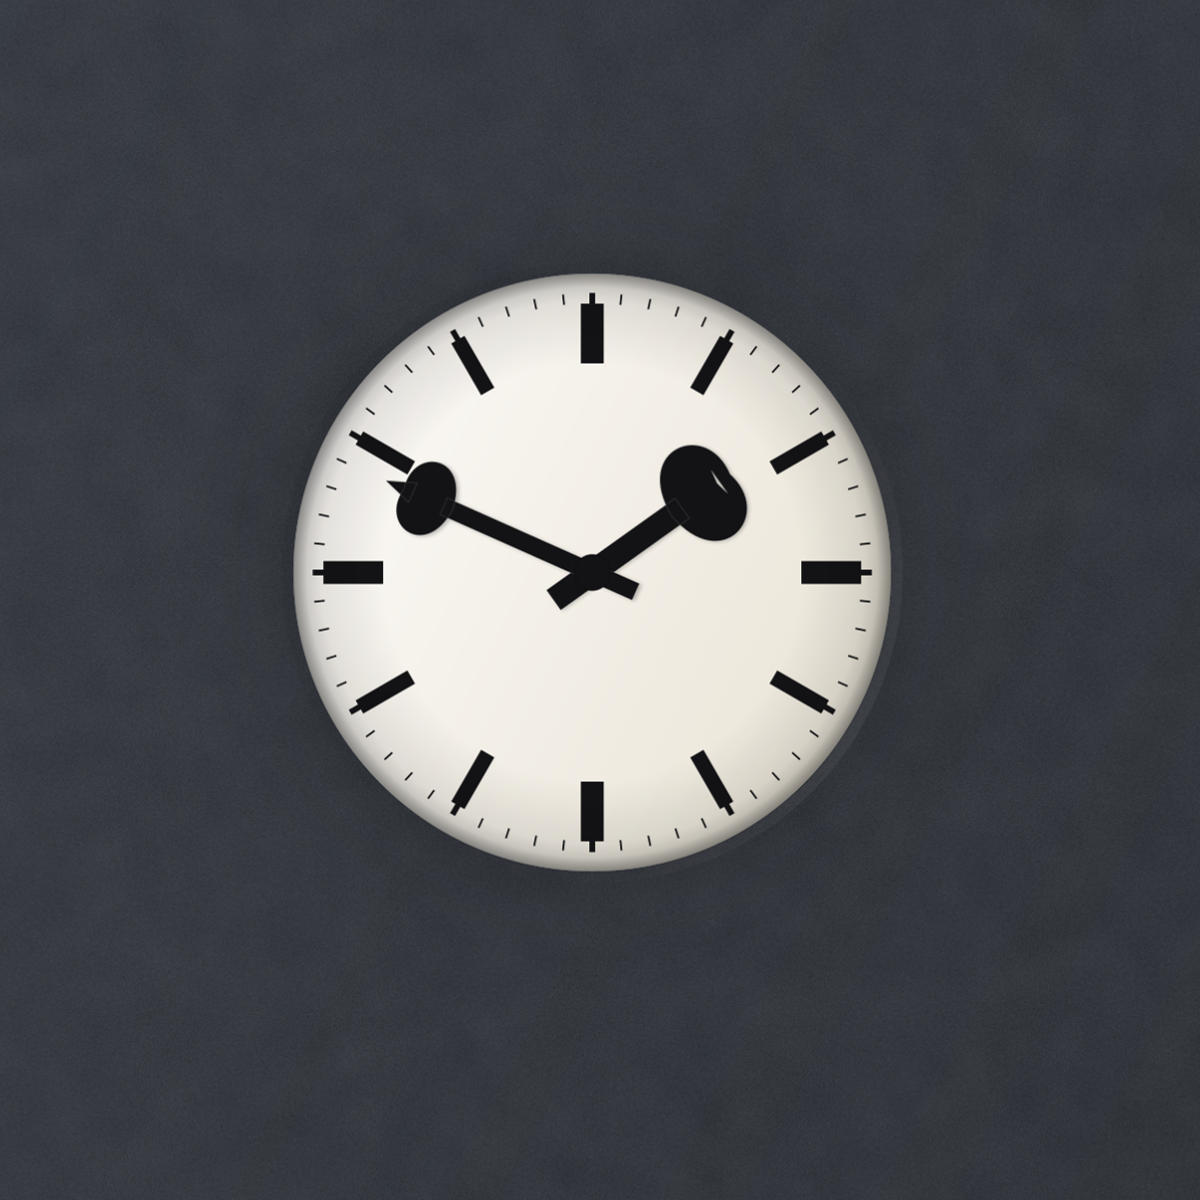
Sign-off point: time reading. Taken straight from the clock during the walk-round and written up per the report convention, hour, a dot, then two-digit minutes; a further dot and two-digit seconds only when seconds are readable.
1.49
